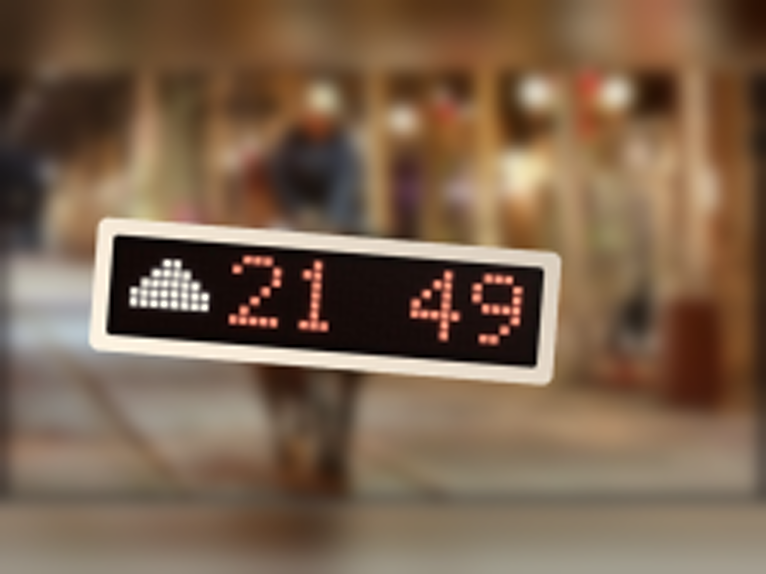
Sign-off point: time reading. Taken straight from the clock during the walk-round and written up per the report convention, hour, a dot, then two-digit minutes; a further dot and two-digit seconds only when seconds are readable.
21.49
